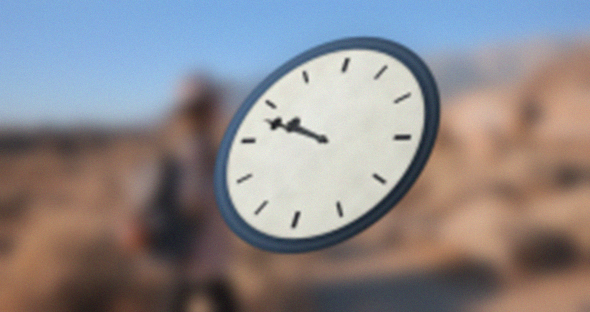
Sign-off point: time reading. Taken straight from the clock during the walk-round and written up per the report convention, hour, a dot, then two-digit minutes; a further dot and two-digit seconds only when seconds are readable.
9.48
